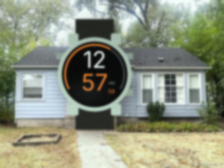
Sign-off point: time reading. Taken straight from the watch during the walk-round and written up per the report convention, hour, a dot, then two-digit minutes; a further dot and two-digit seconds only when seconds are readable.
12.57
